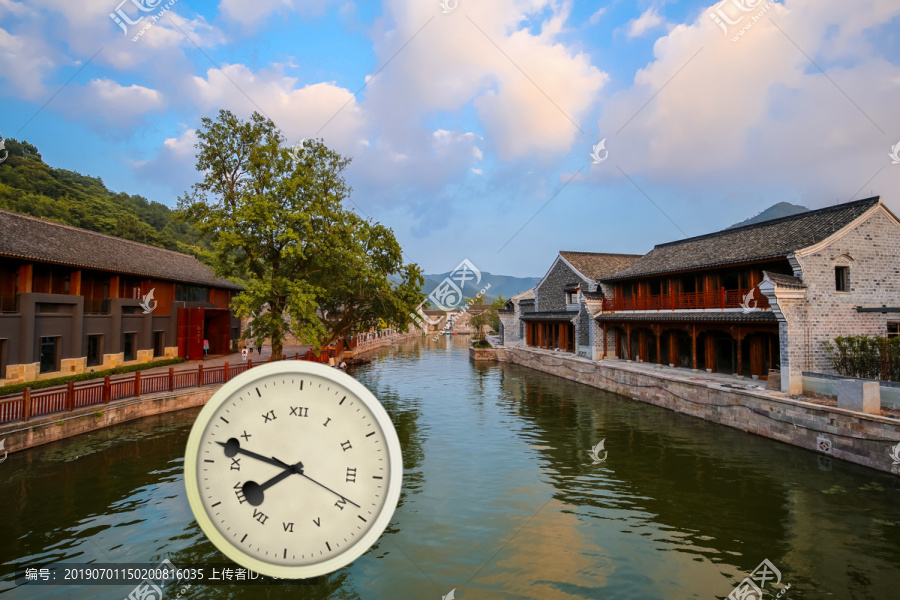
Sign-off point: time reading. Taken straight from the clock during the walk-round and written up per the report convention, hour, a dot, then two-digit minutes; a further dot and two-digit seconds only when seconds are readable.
7.47.19
